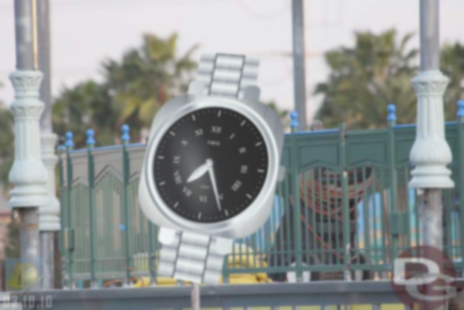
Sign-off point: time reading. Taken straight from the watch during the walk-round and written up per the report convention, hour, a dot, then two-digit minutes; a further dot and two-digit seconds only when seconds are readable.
7.26
